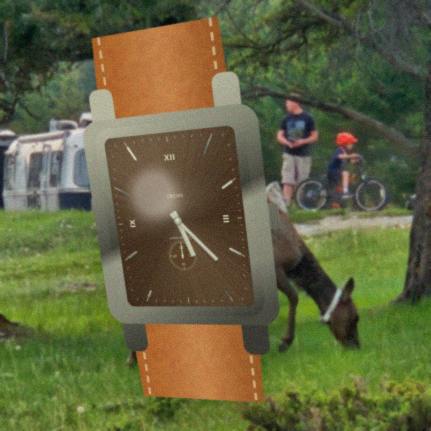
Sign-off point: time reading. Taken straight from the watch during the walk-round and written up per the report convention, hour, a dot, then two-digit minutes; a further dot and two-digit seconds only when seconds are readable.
5.23
